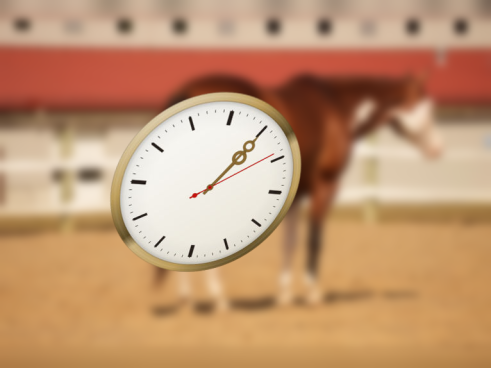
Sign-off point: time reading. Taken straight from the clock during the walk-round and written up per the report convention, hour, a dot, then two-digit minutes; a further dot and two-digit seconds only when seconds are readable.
1.05.09
